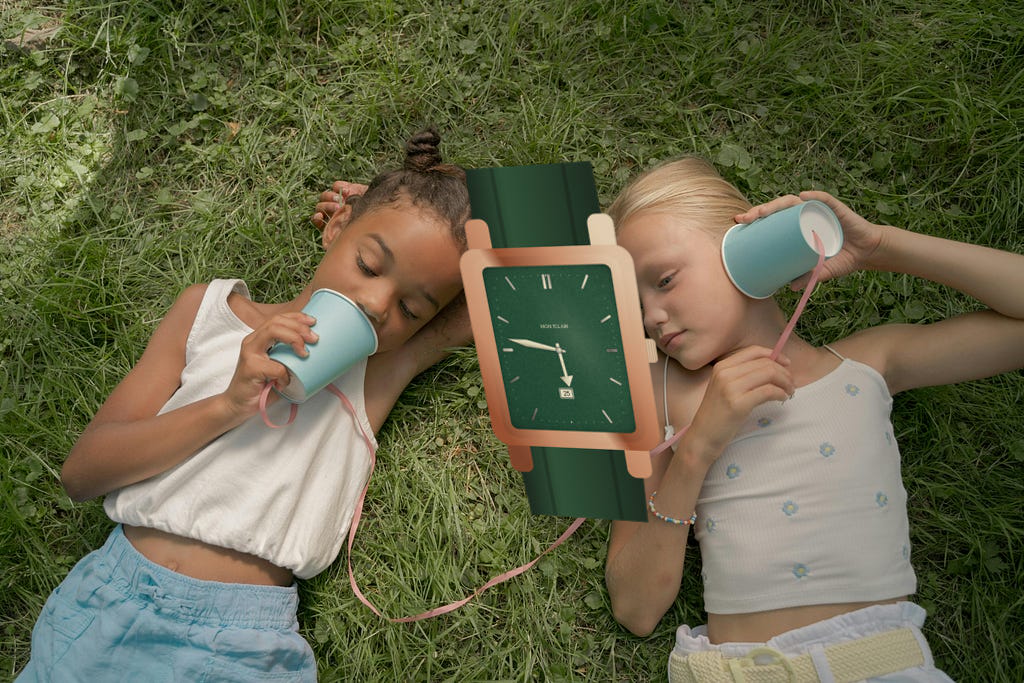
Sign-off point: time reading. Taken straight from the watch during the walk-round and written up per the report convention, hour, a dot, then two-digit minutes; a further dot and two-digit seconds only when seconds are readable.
5.47
